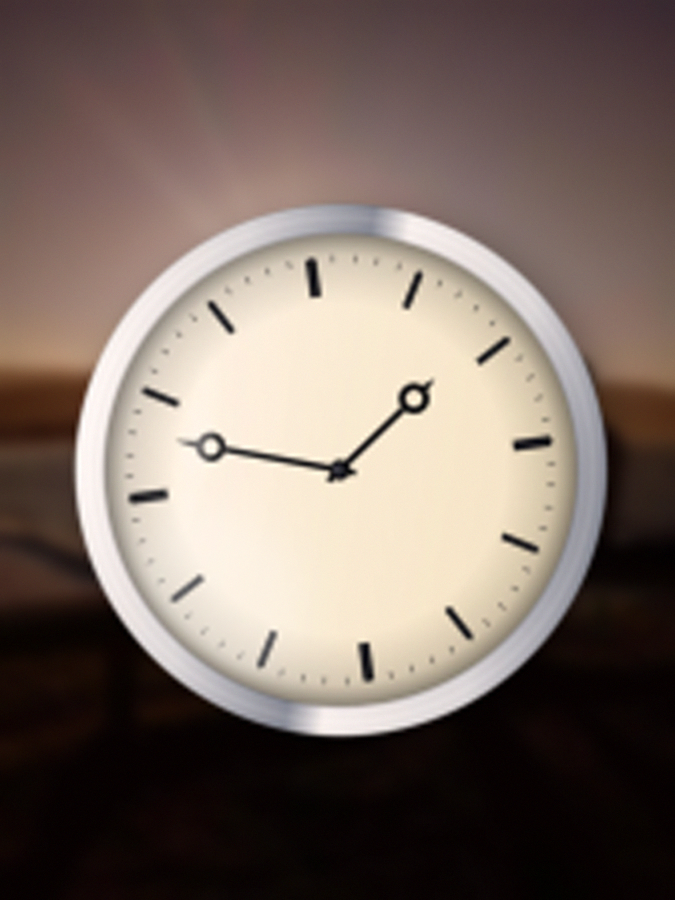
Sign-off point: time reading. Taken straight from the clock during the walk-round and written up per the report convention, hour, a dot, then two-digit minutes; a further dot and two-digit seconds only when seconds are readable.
1.48
